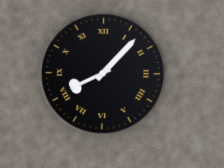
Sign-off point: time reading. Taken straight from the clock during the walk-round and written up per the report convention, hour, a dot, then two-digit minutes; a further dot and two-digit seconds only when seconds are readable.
8.07
